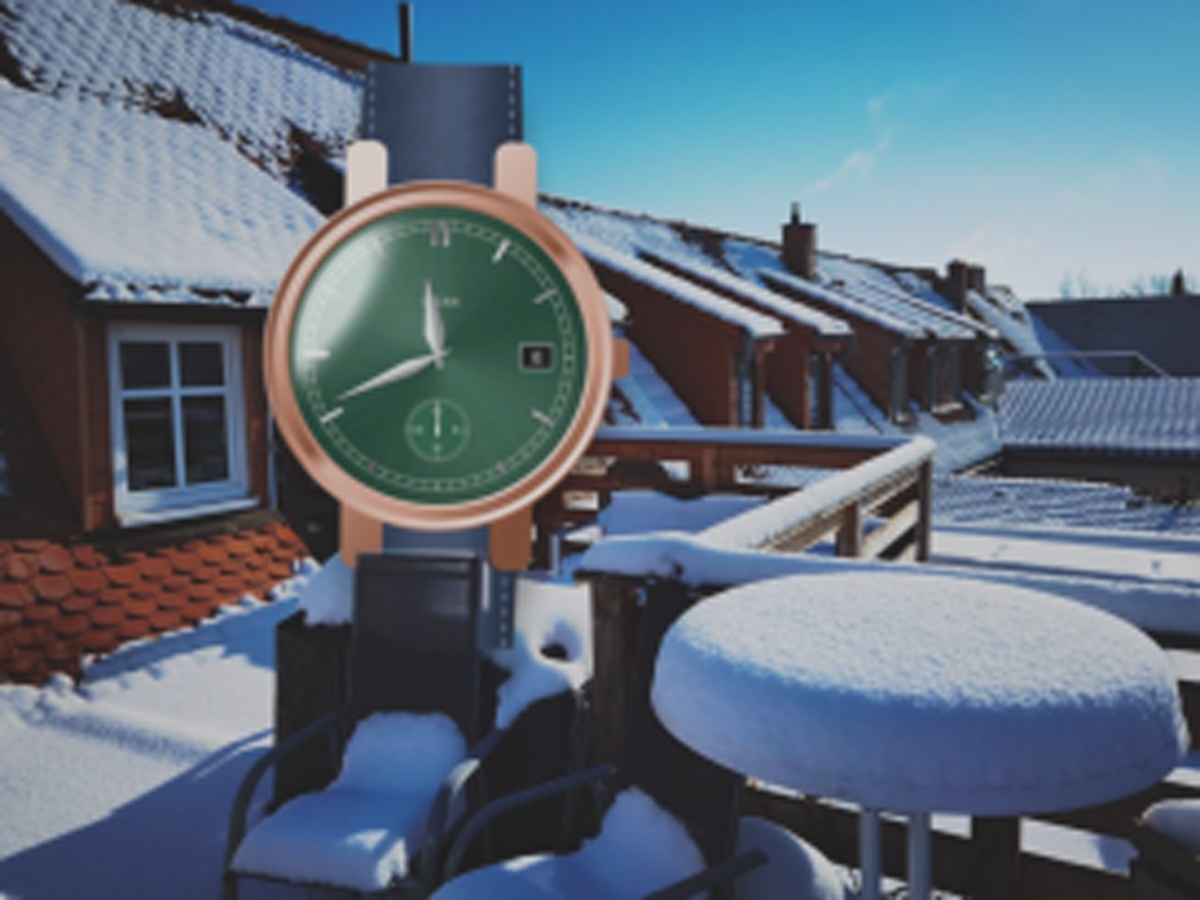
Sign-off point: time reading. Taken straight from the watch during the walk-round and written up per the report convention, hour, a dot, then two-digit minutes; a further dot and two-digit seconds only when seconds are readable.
11.41
